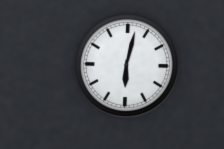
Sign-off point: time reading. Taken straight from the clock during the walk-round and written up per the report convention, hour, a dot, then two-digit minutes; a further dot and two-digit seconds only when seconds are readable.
6.02
